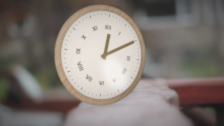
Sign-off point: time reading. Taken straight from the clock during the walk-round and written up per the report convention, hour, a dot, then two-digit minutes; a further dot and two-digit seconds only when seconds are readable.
12.10
